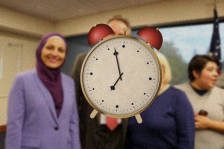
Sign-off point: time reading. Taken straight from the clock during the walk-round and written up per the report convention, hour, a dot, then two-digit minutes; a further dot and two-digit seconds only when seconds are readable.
6.57
